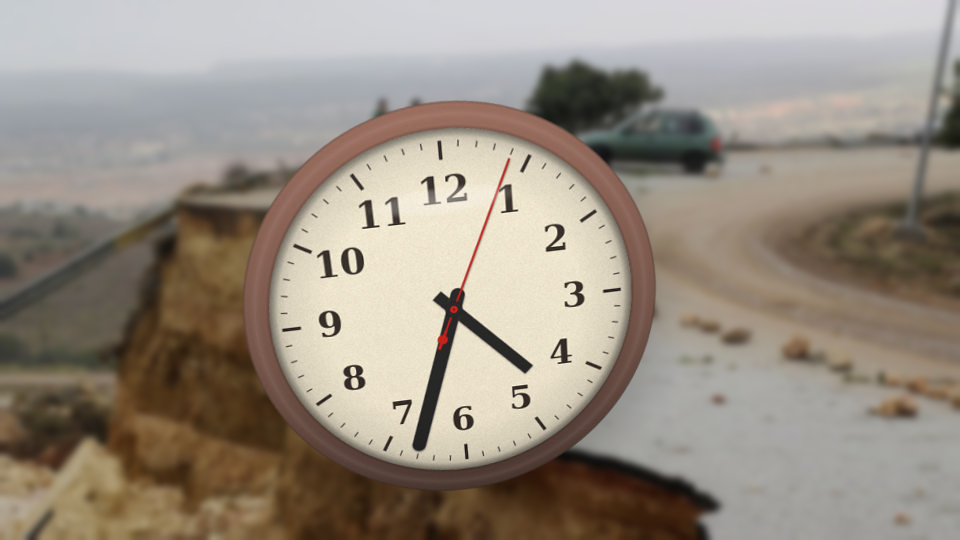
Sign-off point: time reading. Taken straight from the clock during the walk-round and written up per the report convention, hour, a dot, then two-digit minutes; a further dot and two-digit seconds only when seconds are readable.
4.33.04
